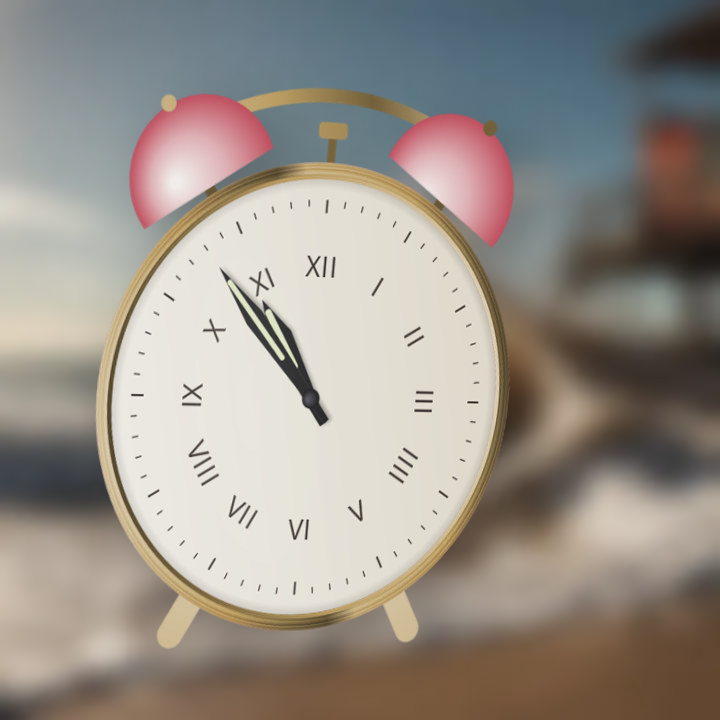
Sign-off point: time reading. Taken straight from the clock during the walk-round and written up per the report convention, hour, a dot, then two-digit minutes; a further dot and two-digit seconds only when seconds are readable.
10.53
